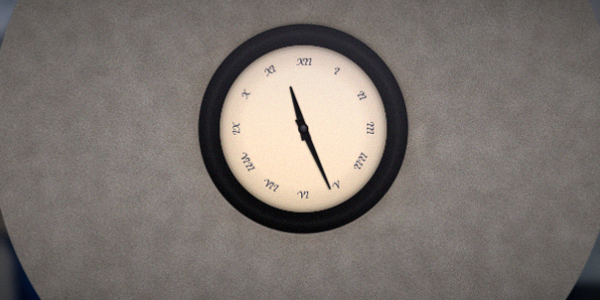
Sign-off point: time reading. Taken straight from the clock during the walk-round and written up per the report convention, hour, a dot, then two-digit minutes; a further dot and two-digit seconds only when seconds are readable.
11.26
